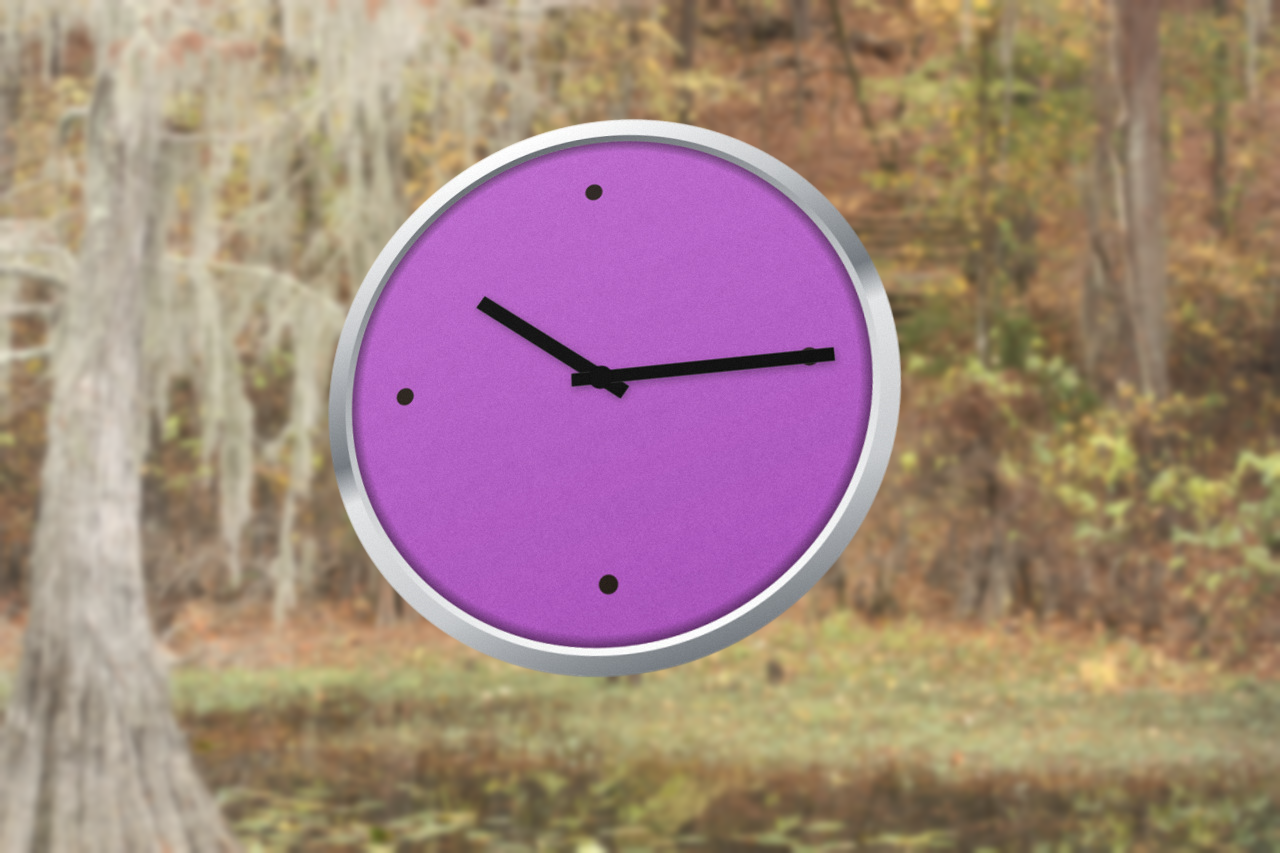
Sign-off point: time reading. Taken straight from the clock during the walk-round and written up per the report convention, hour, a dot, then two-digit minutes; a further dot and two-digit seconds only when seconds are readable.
10.15
